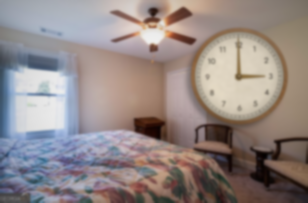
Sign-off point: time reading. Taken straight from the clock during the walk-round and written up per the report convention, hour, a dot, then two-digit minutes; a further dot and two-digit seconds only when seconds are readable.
3.00
